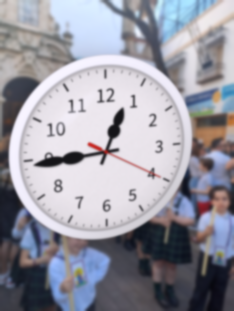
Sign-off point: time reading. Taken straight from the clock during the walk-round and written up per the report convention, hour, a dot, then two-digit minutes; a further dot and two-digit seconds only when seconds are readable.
12.44.20
